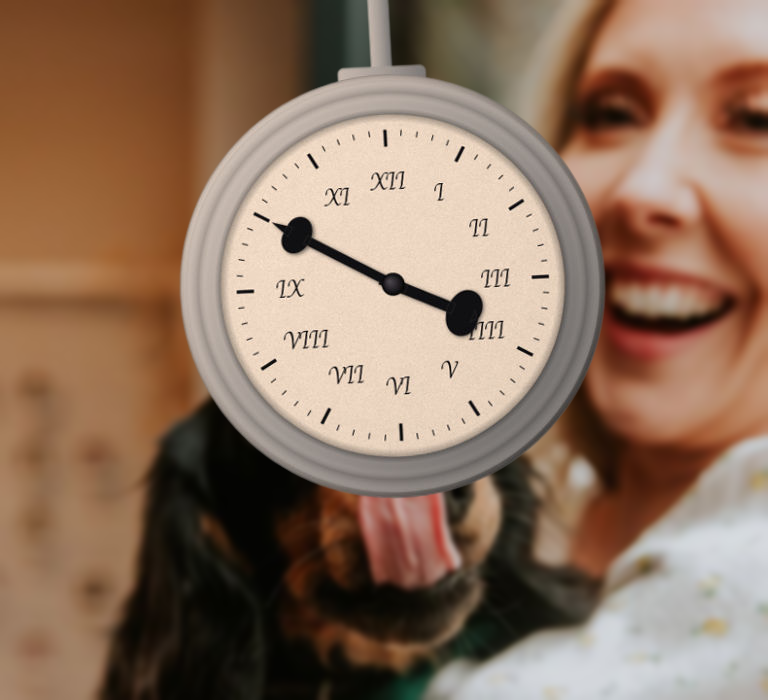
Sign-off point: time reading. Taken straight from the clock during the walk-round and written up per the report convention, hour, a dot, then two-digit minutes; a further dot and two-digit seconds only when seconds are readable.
3.50
